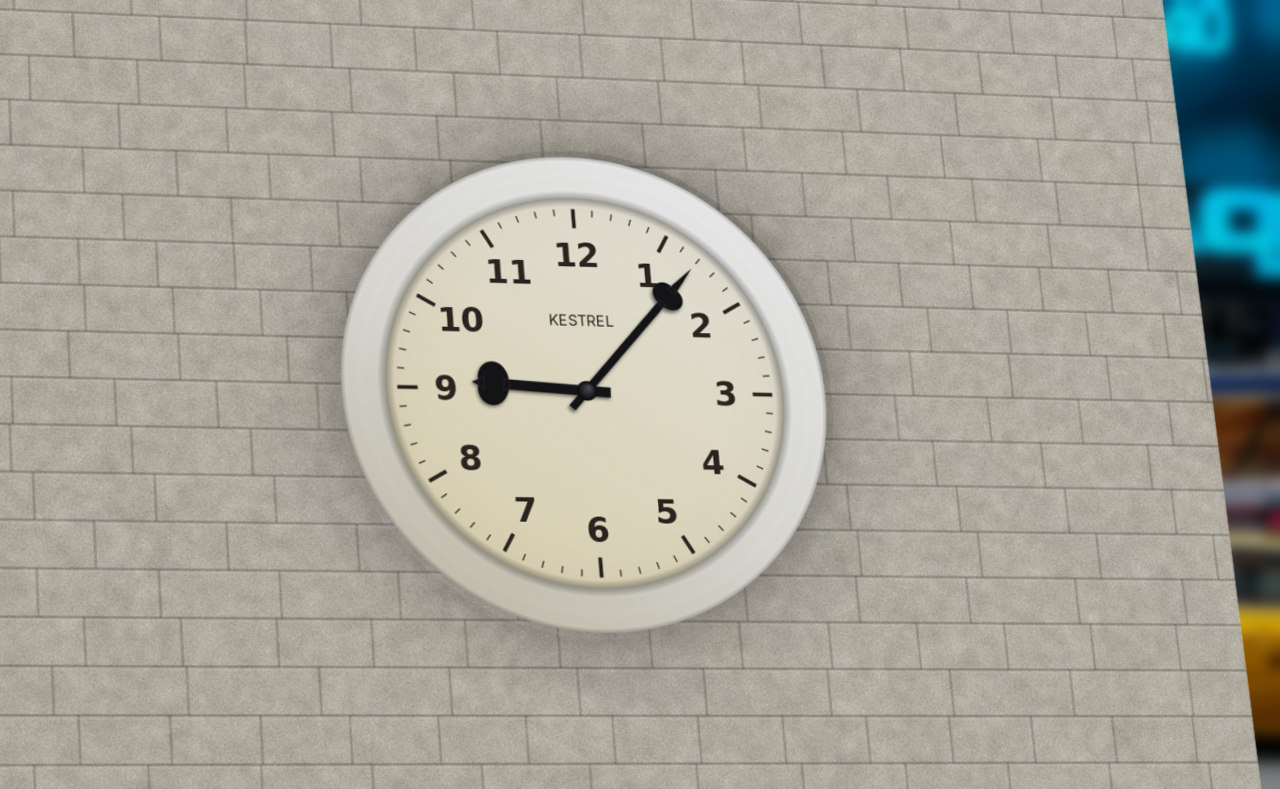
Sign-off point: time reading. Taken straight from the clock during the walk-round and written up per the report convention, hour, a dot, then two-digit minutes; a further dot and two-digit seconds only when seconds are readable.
9.07
